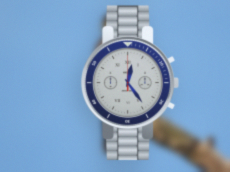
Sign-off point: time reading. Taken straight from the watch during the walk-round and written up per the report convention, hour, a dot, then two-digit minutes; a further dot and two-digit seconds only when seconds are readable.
12.24
